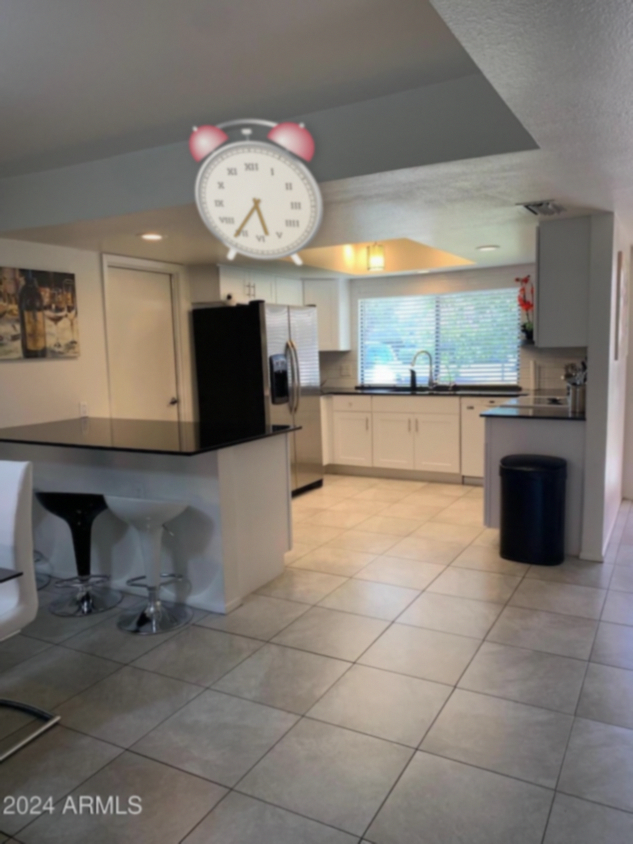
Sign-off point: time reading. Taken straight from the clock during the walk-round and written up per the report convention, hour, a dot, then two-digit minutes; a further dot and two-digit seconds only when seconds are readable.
5.36
